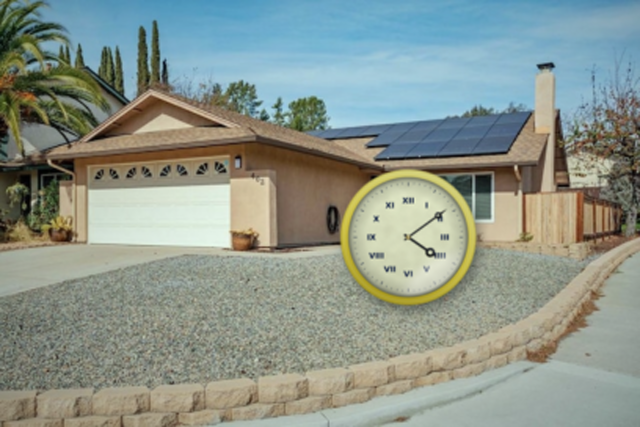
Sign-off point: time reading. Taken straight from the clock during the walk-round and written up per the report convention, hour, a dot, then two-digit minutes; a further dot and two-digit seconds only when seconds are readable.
4.09
